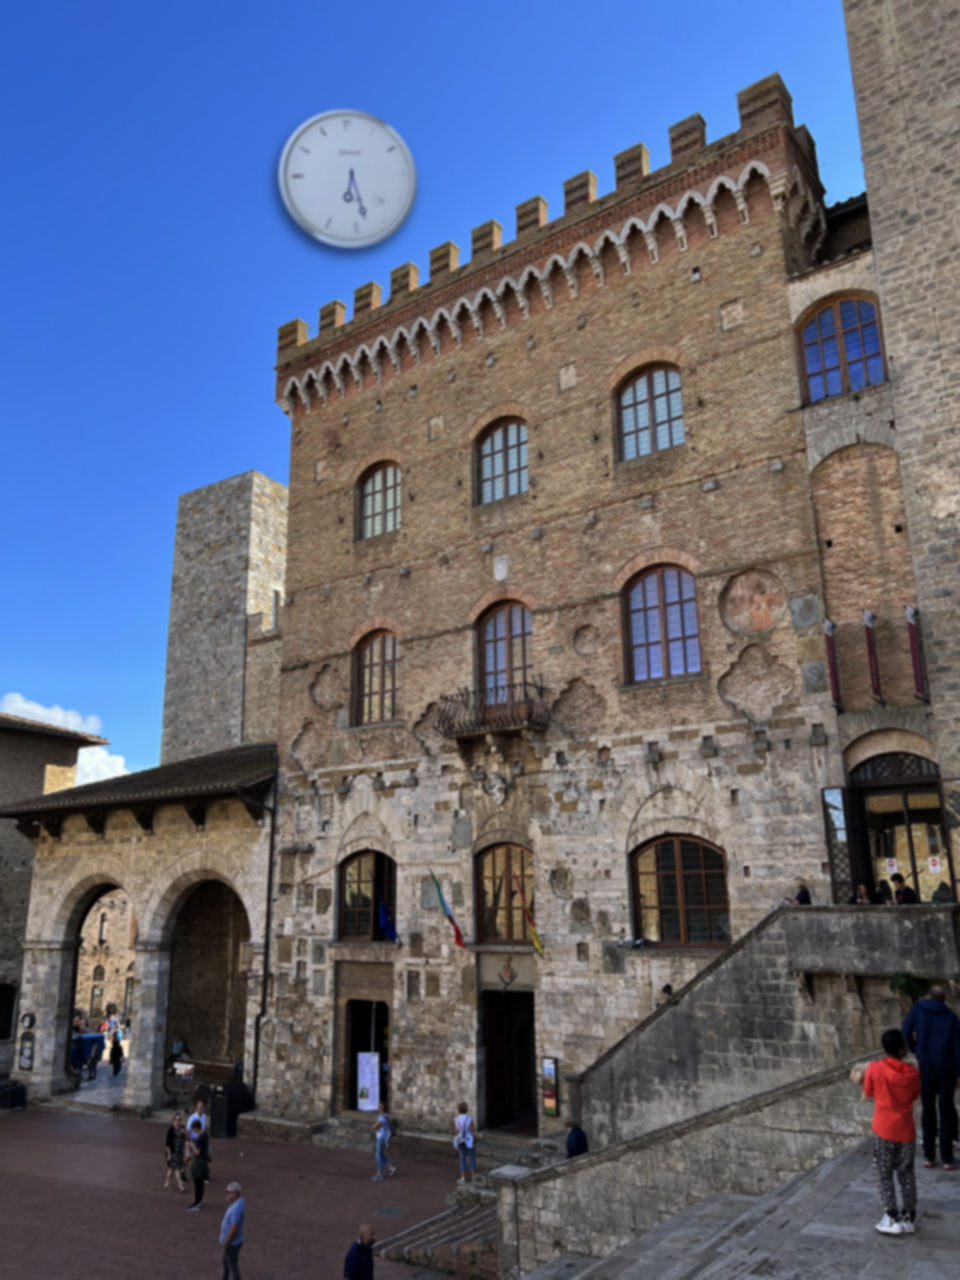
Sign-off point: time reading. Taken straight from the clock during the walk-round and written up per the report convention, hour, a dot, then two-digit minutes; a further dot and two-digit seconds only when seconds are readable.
6.28
